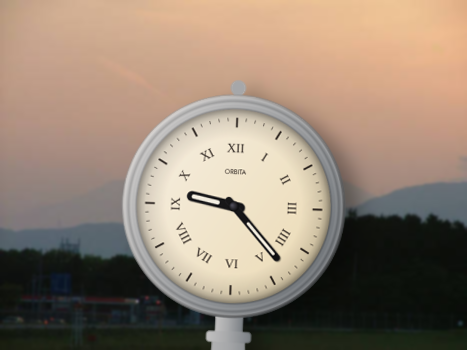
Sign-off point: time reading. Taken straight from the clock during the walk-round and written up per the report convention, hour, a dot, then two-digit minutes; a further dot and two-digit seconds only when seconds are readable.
9.23
